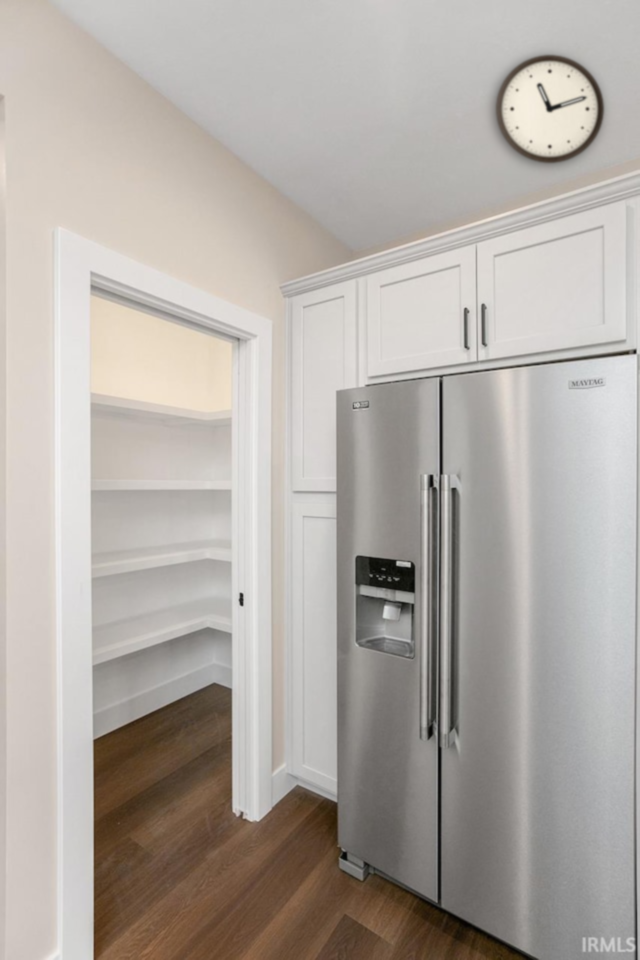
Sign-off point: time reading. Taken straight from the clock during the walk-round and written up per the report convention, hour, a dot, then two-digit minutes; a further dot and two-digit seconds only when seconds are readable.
11.12
